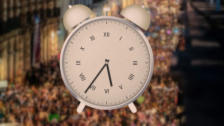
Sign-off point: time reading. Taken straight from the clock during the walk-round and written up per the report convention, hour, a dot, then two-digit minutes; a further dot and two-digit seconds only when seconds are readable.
5.36
